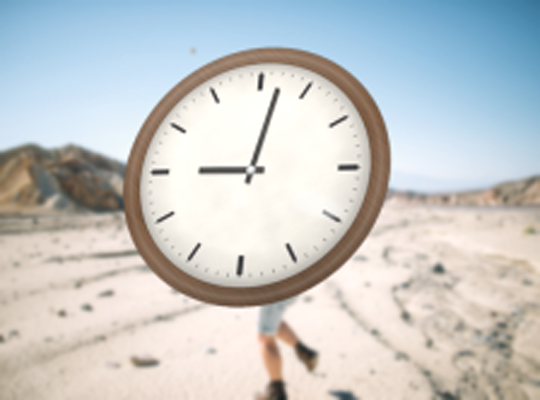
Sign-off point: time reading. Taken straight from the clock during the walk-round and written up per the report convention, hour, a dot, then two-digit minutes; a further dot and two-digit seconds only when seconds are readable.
9.02
